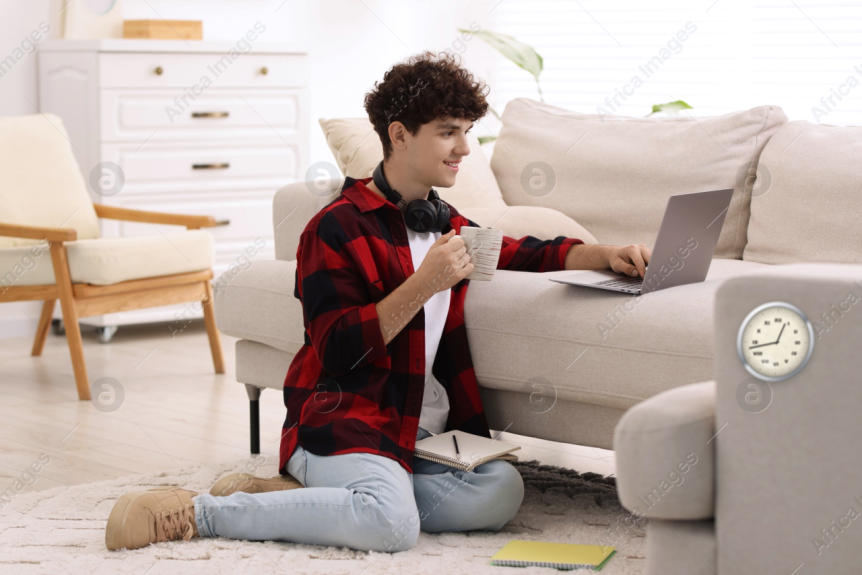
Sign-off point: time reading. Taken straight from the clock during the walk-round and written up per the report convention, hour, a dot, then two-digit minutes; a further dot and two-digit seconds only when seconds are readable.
12.43
